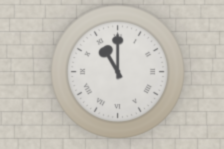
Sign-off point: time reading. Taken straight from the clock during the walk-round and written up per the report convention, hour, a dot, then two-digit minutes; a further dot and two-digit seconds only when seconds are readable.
11.00
